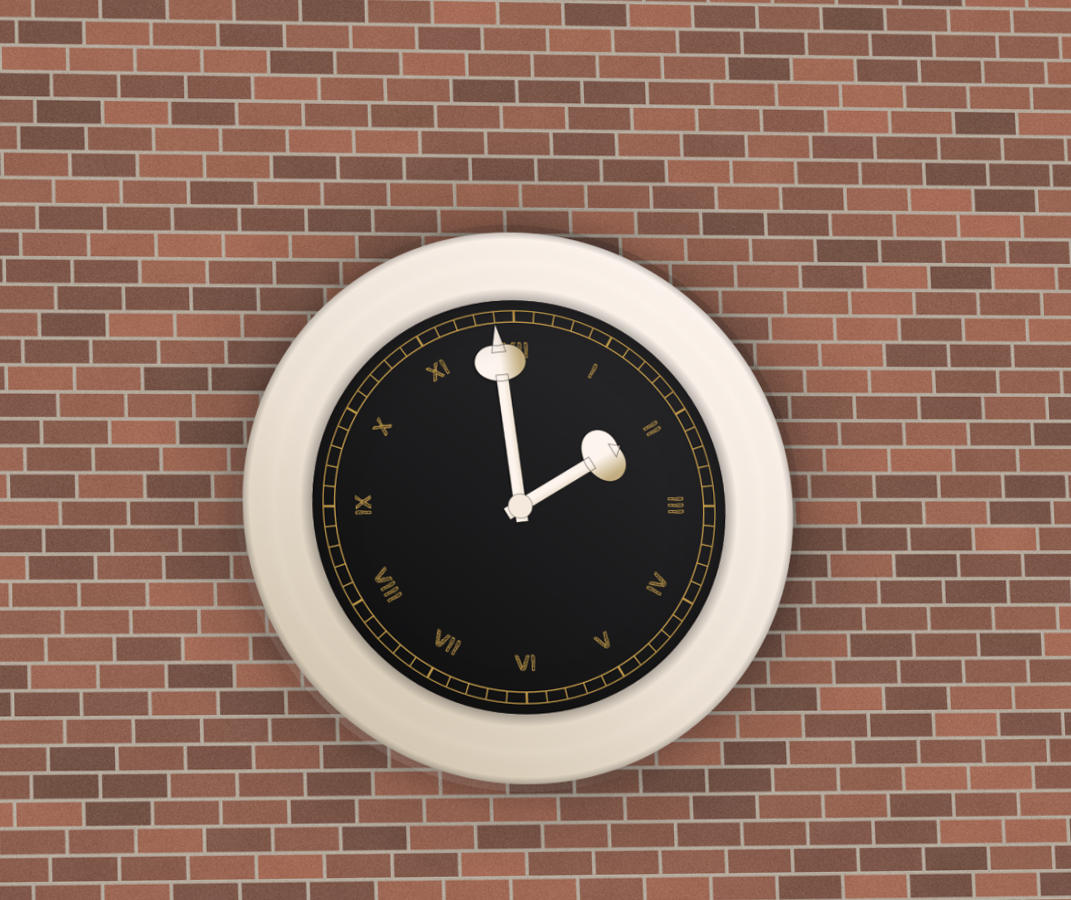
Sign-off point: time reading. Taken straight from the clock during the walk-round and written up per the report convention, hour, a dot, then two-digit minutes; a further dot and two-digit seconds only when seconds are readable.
1.59
